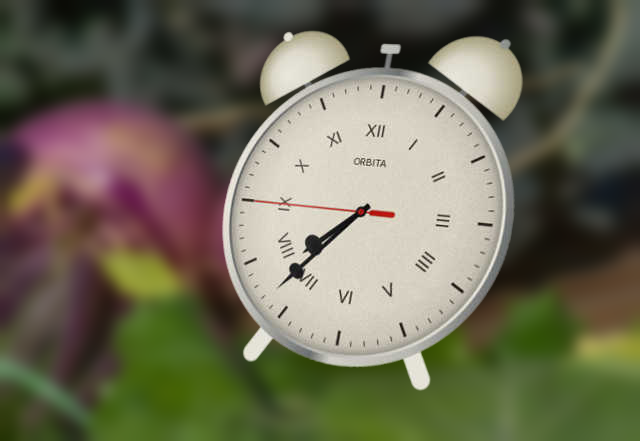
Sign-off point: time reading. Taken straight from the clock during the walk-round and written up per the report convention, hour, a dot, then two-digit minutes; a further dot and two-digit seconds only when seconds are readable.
7.36.45
